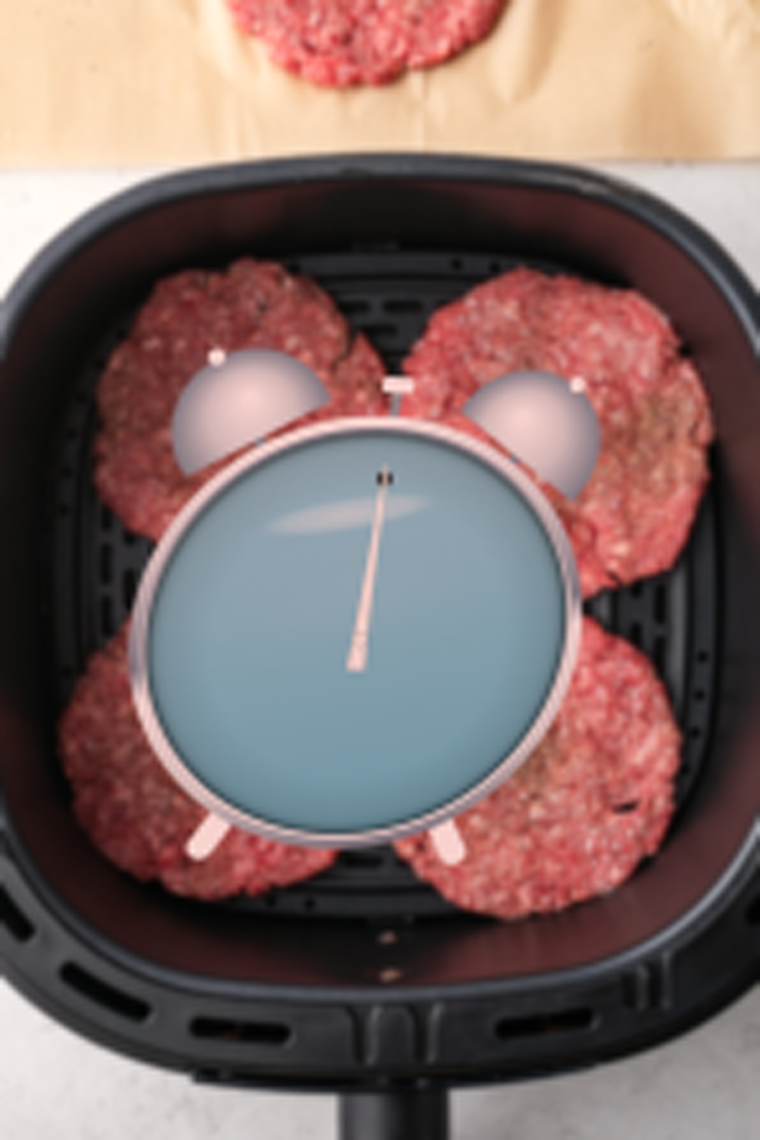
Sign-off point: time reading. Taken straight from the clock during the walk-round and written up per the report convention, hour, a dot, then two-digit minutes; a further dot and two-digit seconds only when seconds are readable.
12.00
